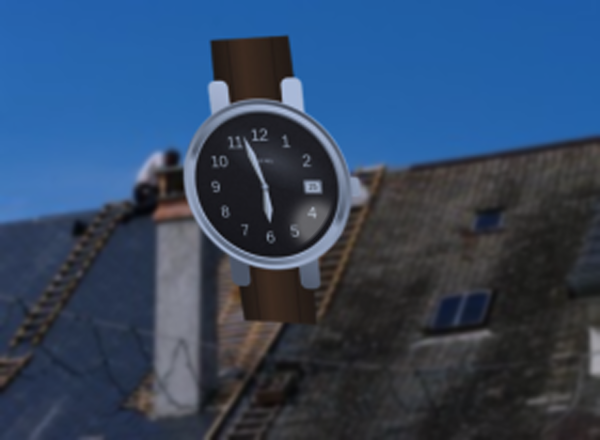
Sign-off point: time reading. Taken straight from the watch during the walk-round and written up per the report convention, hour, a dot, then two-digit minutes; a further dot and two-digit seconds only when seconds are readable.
5.57
